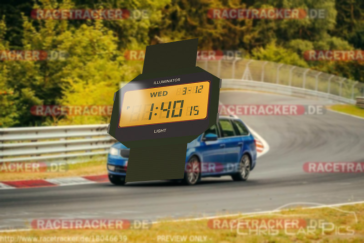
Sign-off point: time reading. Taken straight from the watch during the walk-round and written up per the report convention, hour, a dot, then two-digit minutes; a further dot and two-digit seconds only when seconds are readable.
1.40.15
